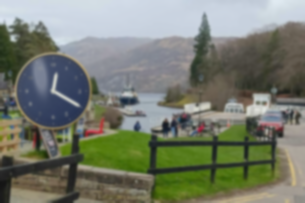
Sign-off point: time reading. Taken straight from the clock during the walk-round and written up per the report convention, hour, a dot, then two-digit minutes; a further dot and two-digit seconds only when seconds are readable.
12.20
